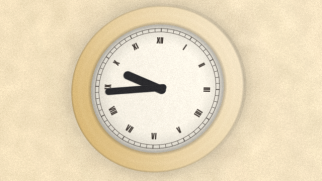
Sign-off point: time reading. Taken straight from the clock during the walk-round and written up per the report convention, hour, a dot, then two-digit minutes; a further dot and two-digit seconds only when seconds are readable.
9.44
